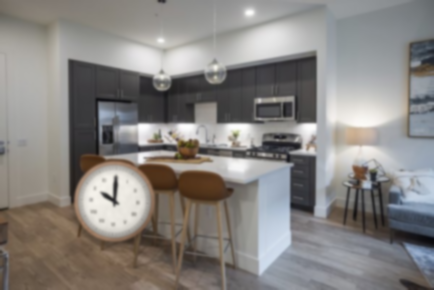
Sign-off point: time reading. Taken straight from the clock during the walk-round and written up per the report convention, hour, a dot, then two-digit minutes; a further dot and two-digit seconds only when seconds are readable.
10.00
